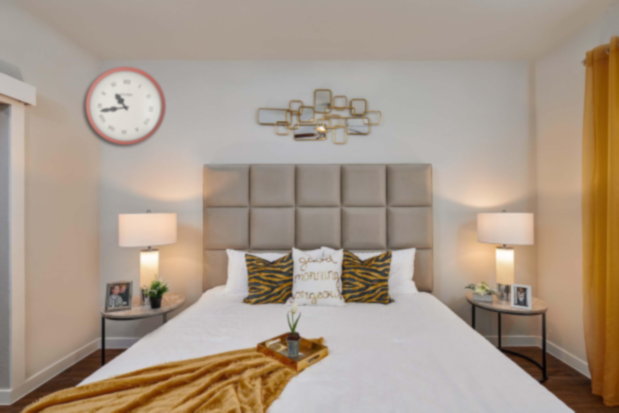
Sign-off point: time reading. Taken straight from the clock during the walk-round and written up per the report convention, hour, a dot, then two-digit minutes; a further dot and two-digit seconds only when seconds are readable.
10.43
